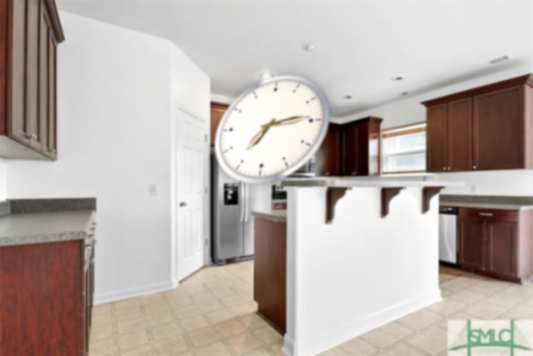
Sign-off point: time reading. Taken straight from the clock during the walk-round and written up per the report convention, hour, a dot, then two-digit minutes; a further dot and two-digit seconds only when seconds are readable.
7.14
